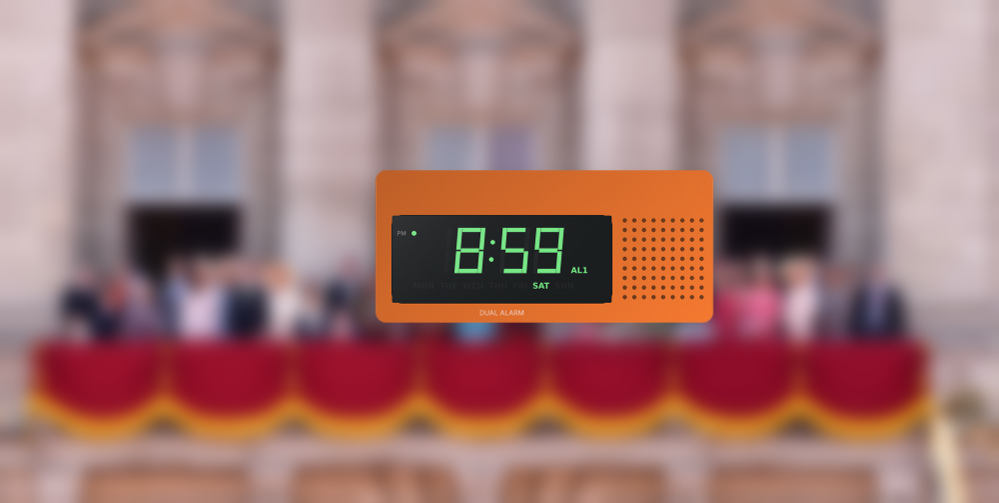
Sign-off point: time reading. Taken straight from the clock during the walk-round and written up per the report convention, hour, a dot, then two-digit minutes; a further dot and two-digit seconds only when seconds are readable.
8.59
